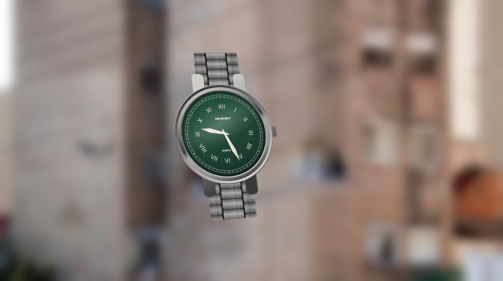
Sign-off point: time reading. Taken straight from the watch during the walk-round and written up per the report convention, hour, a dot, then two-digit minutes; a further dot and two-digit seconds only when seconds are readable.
9.26
